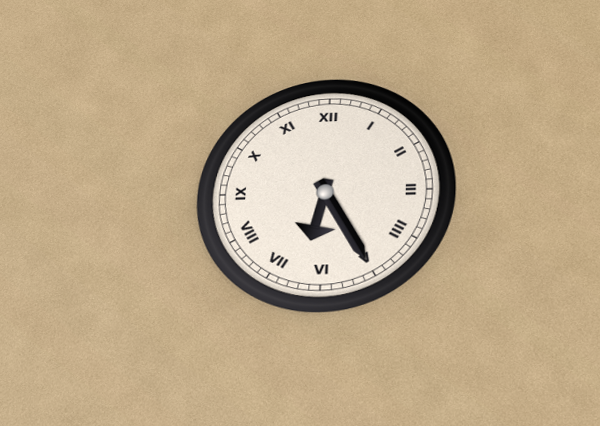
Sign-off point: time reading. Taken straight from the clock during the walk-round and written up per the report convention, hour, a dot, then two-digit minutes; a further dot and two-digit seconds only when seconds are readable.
6.25
